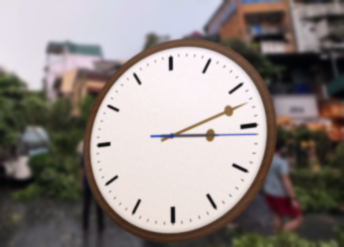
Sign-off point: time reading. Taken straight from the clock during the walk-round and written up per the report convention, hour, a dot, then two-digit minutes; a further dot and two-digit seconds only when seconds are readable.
3.12.16
